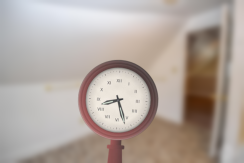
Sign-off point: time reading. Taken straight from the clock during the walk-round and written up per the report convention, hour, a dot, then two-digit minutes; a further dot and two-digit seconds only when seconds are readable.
8.27
